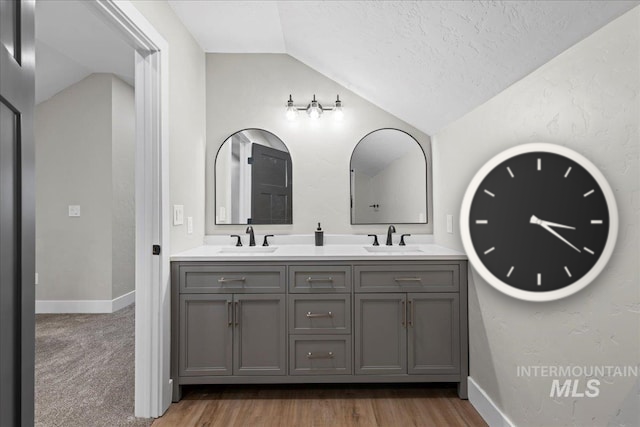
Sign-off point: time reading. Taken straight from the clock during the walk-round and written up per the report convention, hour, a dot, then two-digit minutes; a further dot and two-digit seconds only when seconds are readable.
3.21
